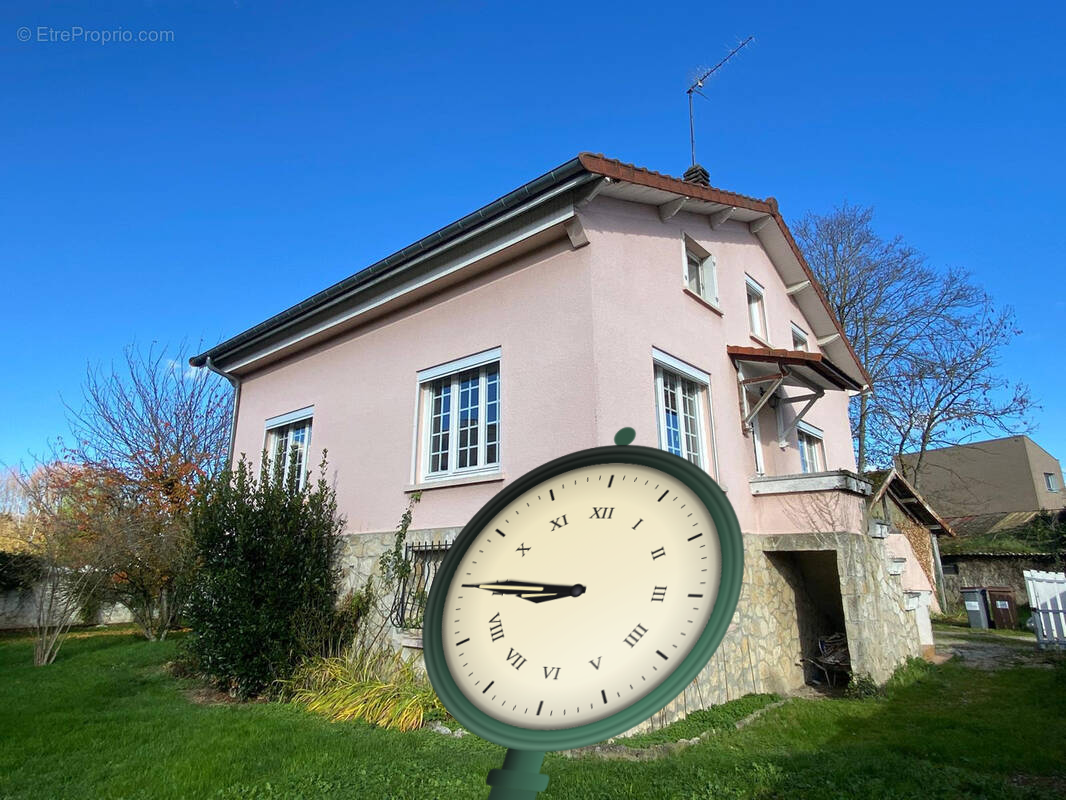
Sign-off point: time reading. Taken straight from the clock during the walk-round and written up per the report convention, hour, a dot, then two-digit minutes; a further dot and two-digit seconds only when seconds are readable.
8.45
